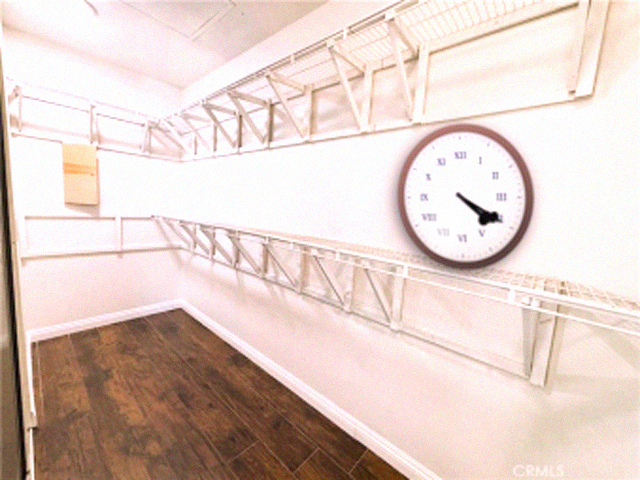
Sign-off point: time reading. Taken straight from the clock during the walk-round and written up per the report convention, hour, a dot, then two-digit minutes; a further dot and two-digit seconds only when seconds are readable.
4.20
